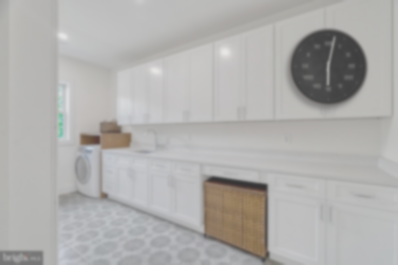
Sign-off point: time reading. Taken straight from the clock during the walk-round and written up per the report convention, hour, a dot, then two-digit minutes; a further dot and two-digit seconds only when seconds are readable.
6.02
